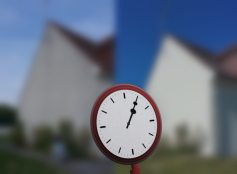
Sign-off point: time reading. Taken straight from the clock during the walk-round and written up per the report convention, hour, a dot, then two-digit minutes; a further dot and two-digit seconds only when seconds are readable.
1.05
